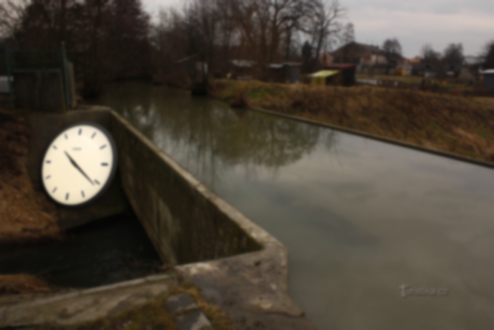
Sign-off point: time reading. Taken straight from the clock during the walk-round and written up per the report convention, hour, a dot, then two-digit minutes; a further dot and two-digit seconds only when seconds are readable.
10.21
